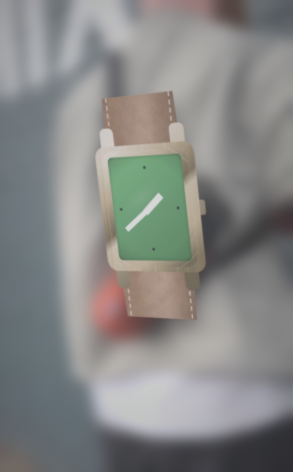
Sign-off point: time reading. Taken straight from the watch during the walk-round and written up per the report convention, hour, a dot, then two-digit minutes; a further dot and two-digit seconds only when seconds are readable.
1.39
